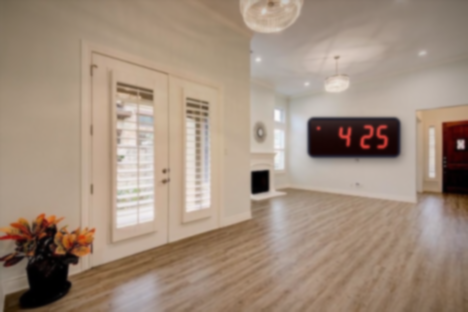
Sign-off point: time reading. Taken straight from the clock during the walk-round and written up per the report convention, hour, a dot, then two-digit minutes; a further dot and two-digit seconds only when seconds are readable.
4.25
